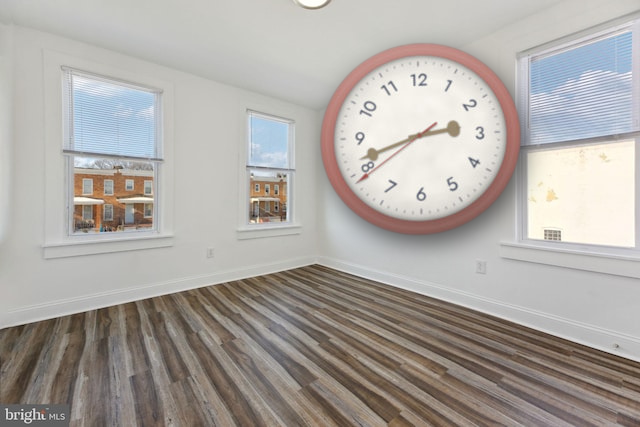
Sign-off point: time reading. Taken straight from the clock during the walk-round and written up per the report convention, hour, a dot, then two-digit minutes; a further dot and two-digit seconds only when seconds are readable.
2.41.39
